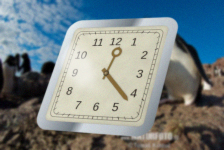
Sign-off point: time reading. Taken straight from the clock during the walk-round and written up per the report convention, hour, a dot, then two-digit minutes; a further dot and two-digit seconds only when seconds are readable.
12.22
